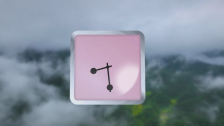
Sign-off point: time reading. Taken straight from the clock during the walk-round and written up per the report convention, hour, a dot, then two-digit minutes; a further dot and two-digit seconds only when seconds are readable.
8.29
